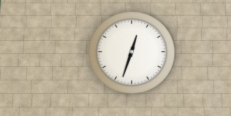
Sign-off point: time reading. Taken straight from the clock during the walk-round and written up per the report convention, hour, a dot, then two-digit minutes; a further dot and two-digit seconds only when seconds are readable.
12.33
